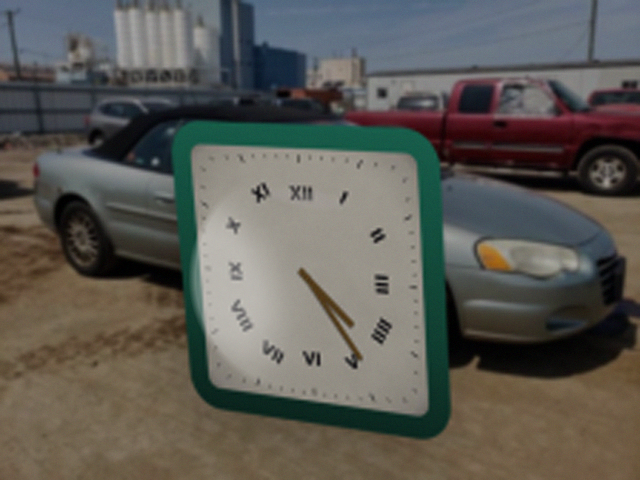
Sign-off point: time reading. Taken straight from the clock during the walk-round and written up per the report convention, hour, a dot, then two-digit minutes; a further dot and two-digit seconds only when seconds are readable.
4.24
